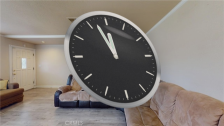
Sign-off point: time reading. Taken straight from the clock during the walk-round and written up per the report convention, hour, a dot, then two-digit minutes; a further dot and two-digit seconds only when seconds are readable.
11.57
